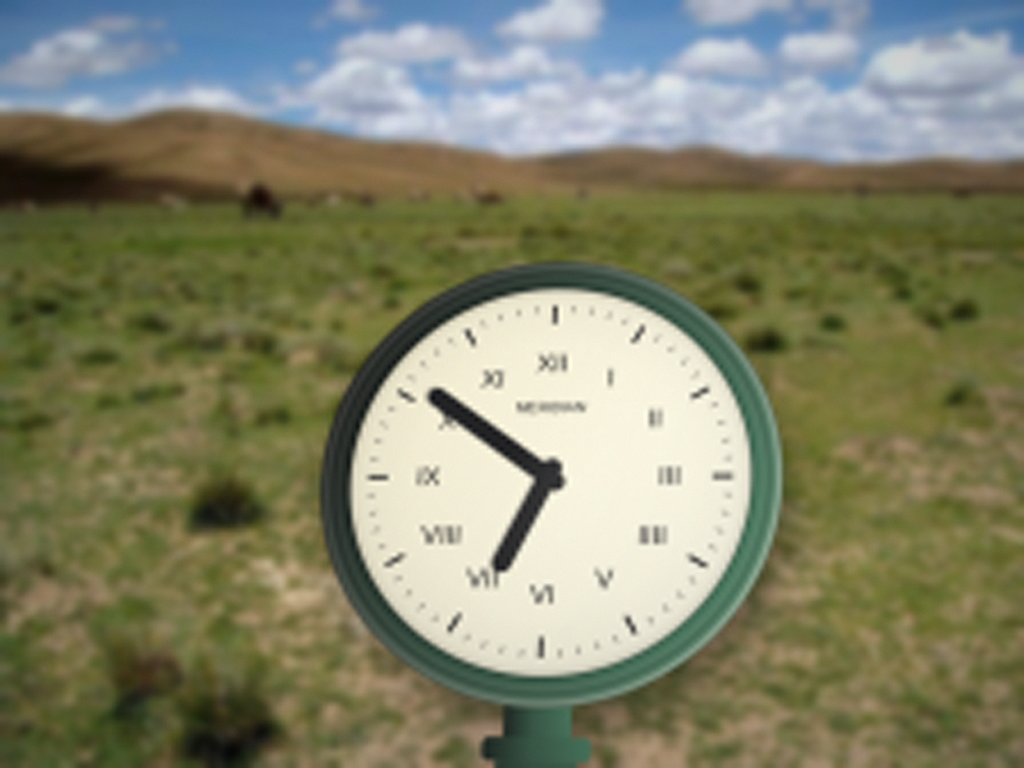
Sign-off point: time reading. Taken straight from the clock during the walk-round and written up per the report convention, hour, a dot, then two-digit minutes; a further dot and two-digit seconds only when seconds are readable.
6.51
